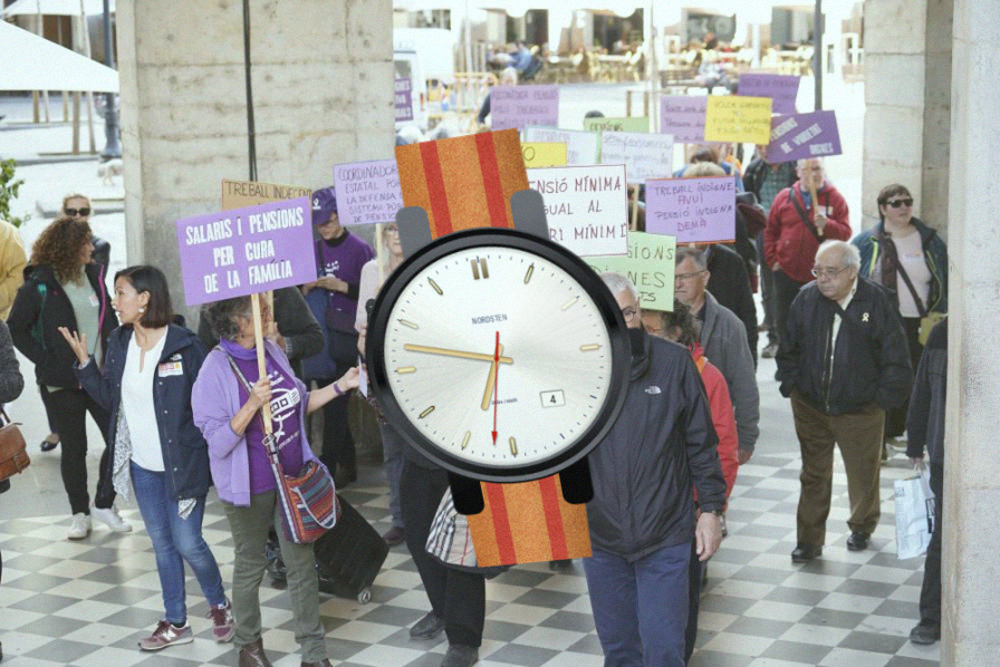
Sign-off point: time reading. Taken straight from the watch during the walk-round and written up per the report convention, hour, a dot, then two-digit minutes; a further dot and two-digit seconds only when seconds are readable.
6.47.32
